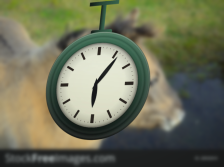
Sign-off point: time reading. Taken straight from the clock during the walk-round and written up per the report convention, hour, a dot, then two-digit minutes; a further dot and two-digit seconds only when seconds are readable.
6.06
